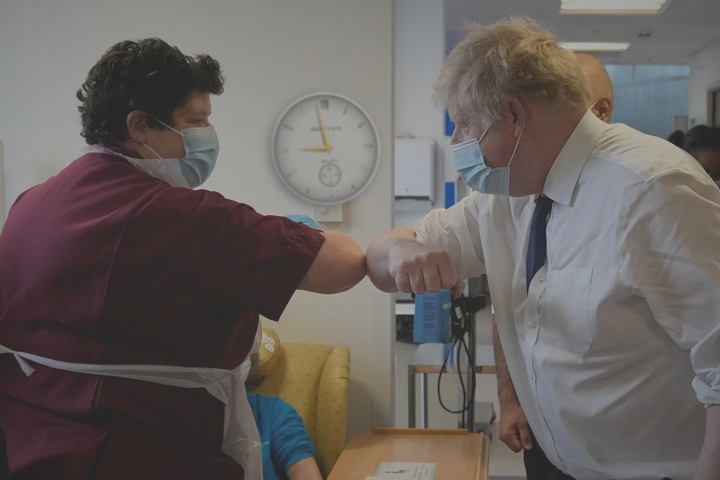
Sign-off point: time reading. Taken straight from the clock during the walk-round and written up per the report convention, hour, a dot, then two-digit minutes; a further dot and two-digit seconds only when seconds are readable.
8.58
